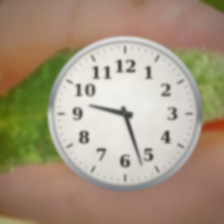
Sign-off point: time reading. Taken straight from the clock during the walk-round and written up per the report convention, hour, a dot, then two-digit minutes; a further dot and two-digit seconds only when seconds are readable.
9.27
